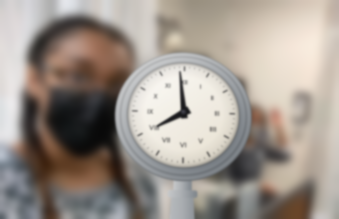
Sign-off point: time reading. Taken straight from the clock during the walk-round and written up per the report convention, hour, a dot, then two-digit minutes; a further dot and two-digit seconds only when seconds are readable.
7.59
